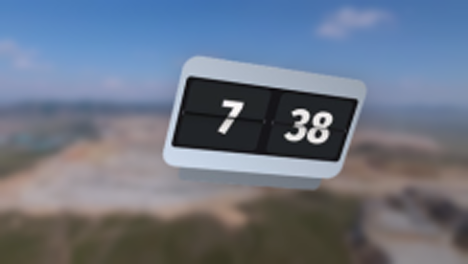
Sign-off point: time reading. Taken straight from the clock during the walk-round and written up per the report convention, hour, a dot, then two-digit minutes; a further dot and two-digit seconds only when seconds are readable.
7.38
